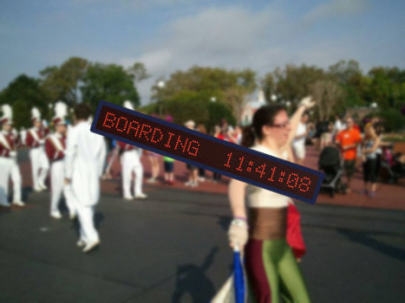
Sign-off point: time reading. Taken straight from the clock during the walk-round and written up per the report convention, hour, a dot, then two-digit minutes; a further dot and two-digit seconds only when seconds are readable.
11.41.08
